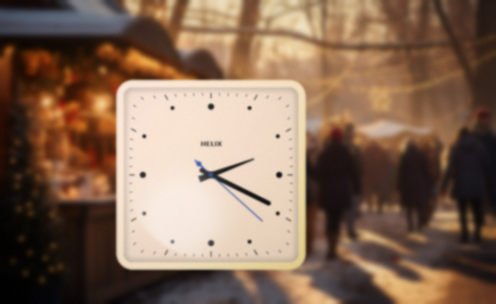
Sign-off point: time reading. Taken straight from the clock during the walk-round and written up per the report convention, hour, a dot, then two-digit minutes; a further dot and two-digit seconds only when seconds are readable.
2.19.22
